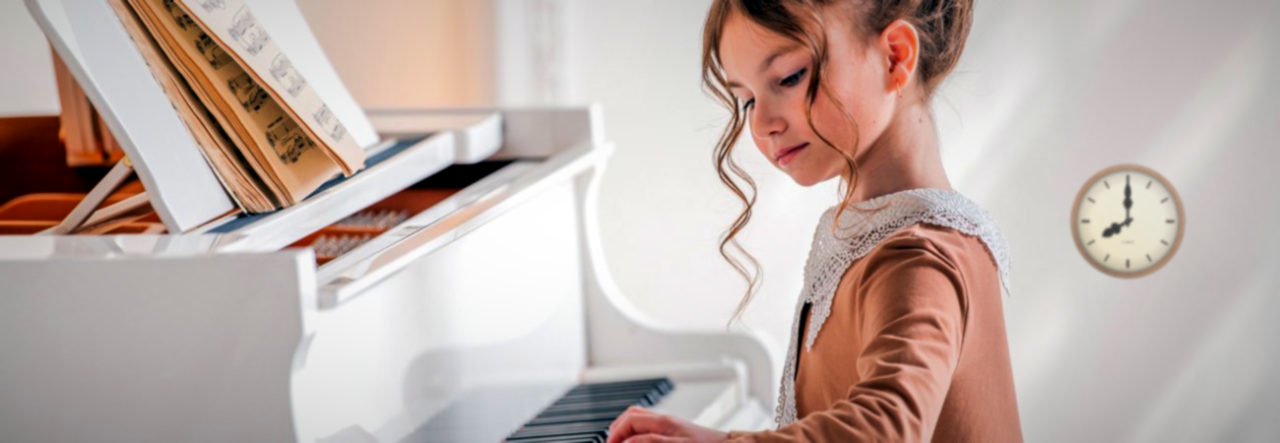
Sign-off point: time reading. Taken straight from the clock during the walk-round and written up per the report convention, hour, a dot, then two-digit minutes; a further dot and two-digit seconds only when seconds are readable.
8.00
